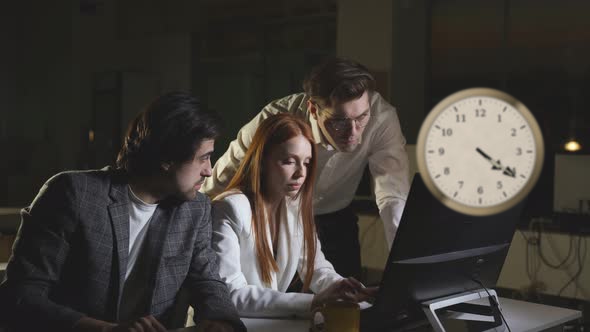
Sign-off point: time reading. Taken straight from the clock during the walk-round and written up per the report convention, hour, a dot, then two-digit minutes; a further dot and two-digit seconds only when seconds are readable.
4.21
